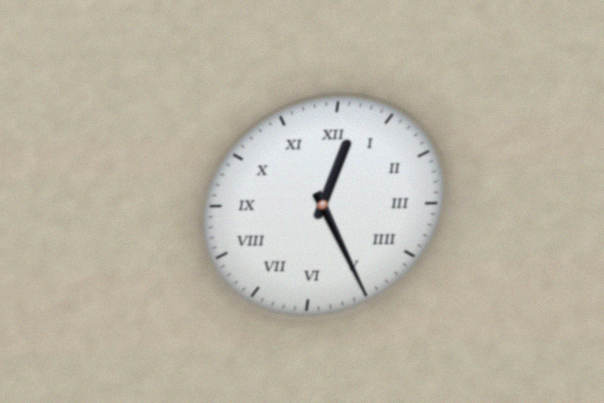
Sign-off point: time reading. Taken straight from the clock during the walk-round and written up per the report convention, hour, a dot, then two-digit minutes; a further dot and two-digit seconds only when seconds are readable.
12.25
